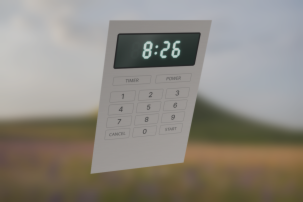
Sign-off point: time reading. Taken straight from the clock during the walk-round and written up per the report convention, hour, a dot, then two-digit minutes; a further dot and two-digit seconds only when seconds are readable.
8.26
